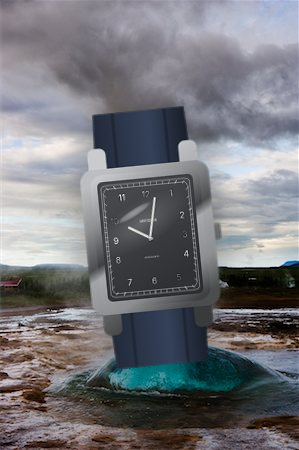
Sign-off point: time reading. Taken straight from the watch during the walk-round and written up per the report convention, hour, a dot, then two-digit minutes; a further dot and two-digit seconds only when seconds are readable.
10.02
